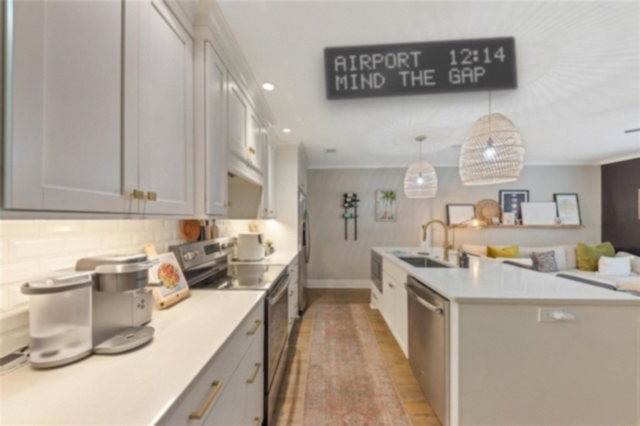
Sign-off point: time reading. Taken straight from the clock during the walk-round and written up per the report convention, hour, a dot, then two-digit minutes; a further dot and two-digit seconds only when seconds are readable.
12.14
